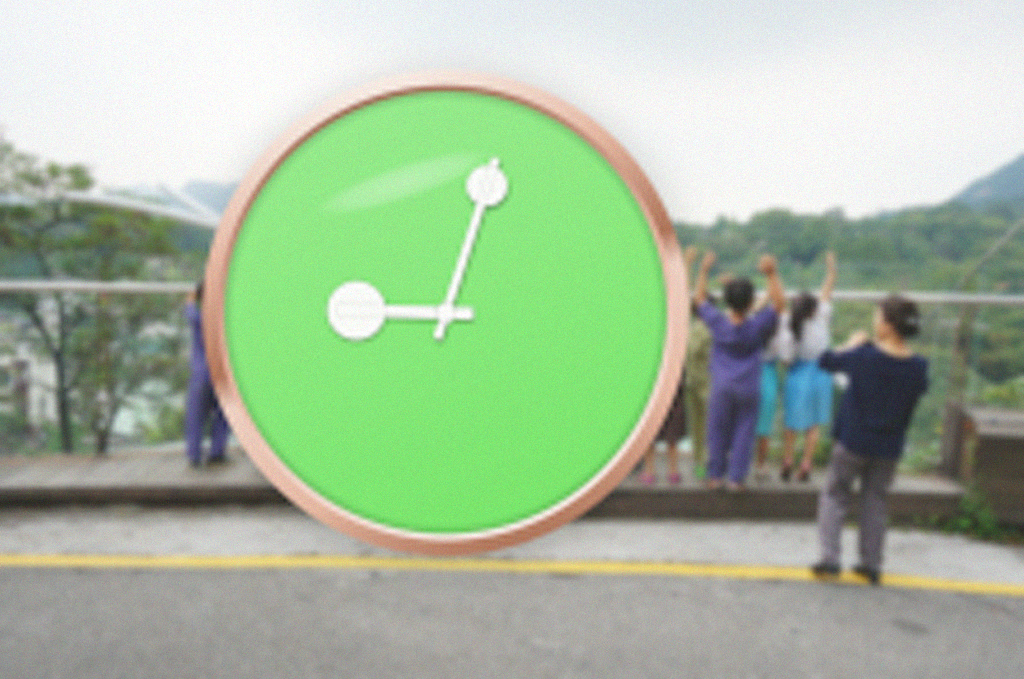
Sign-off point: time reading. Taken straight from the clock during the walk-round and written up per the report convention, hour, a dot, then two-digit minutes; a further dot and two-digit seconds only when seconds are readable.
9.03
